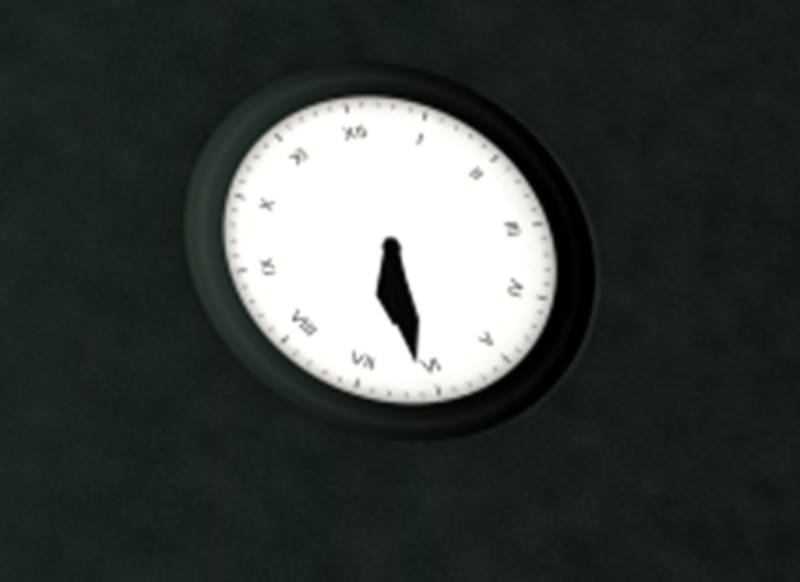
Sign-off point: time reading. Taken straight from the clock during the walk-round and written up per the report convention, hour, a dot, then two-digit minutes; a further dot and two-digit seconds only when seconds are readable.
6.31
